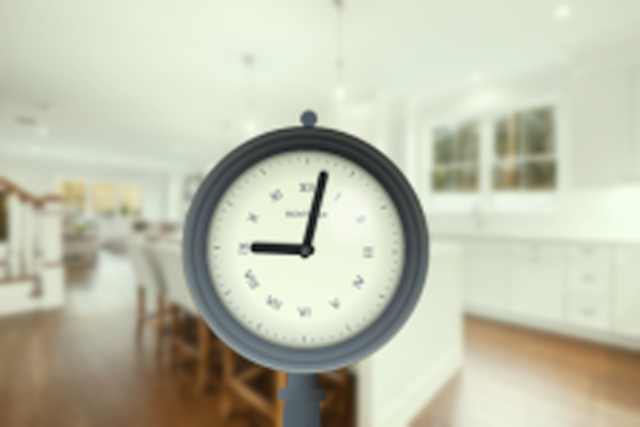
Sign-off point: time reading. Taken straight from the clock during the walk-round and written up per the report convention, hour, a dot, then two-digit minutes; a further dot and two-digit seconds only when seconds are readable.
9.02
